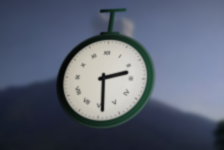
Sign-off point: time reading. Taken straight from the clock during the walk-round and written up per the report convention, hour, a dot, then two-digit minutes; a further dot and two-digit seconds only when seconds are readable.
2.29
